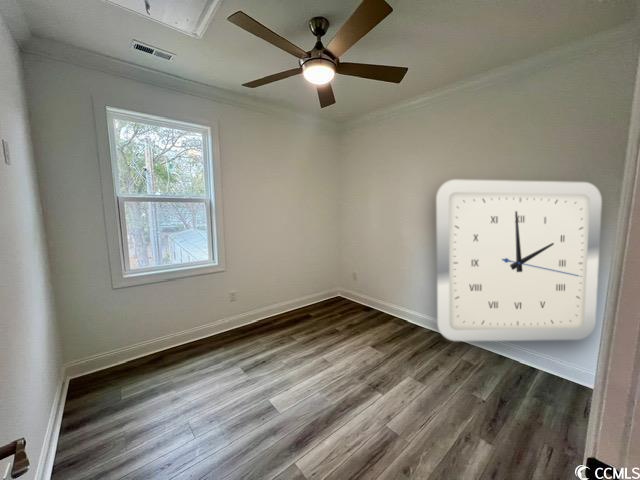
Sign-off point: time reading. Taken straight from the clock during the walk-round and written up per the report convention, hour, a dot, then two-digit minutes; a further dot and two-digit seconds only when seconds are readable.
1.59.17
